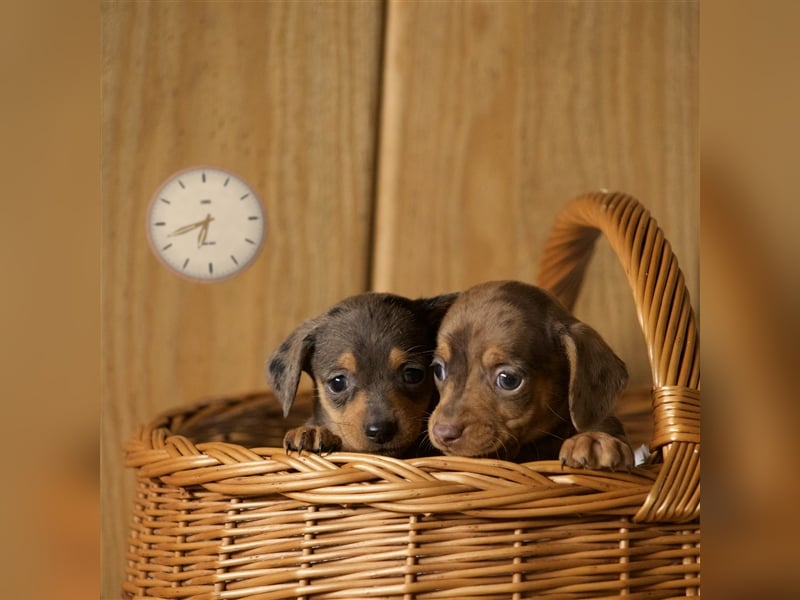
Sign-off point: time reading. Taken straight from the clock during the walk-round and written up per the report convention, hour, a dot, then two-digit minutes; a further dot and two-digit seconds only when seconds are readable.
6.42
